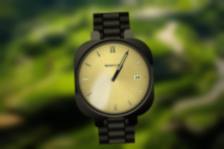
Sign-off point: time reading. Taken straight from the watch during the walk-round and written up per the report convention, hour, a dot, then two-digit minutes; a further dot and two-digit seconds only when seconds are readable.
1.05
